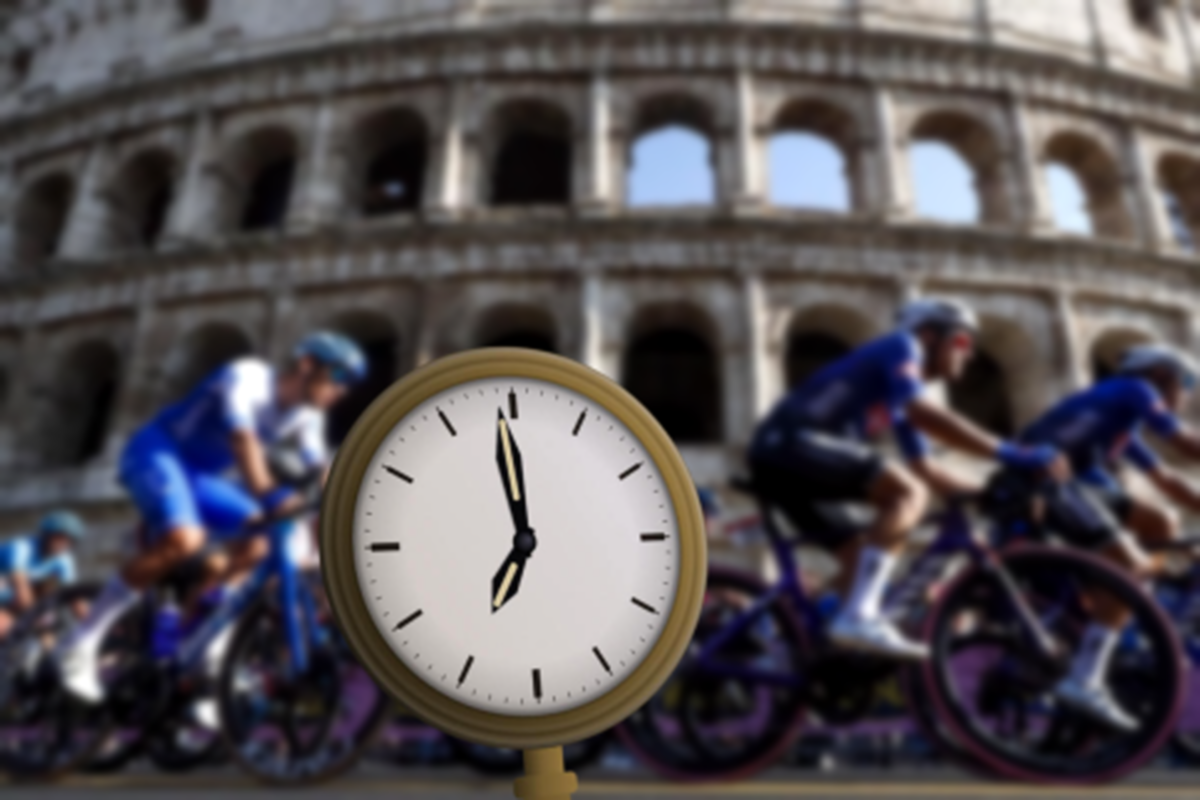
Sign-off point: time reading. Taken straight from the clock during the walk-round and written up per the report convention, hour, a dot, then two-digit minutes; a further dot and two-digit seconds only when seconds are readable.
6.59
